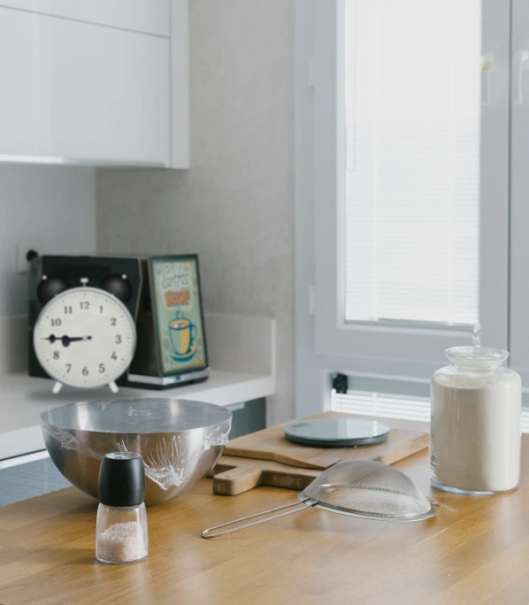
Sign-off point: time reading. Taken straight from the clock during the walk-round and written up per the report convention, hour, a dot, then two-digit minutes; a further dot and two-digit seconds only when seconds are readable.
8.45
